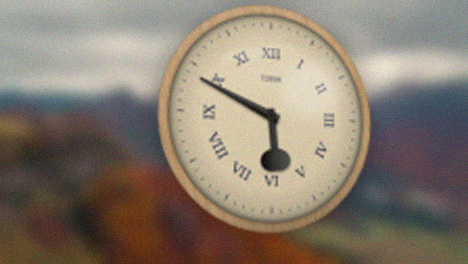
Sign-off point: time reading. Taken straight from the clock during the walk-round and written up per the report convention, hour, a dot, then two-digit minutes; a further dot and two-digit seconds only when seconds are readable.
5.49
